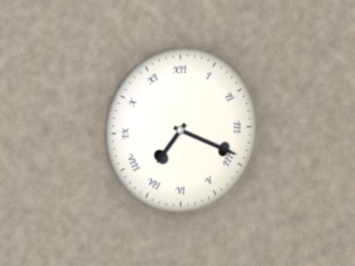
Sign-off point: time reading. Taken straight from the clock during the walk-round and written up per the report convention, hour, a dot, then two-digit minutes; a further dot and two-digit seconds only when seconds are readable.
7.19
